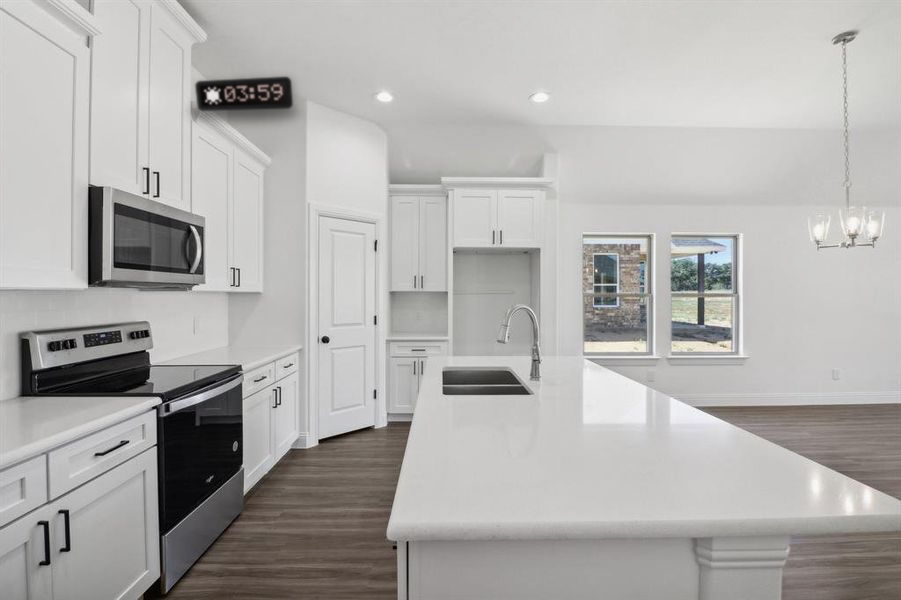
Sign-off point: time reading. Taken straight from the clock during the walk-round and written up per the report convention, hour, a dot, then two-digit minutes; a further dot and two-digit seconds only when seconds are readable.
3.59
